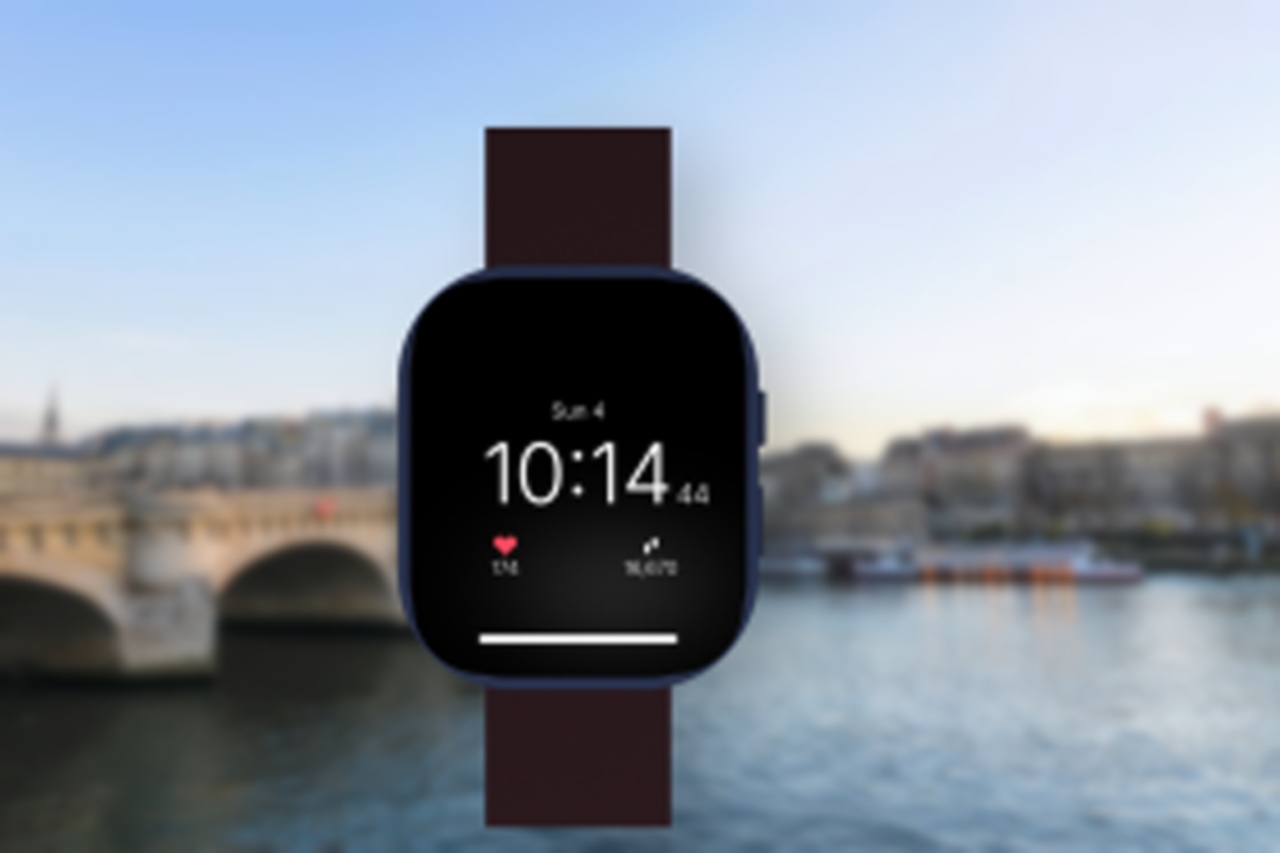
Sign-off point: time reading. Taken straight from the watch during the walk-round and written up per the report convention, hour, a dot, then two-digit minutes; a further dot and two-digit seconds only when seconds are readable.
10.14
